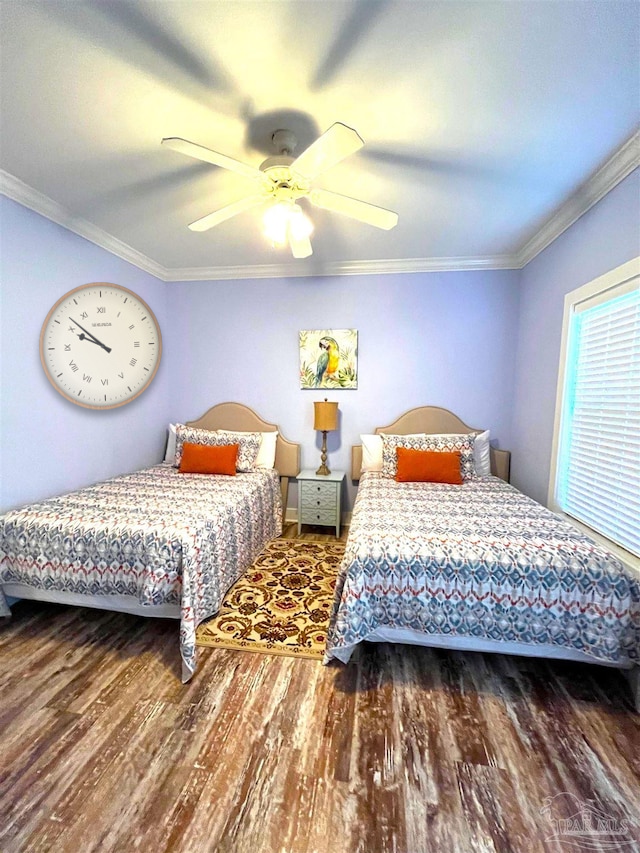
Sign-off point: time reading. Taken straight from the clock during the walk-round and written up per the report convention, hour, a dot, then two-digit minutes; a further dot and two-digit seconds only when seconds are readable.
9.52
